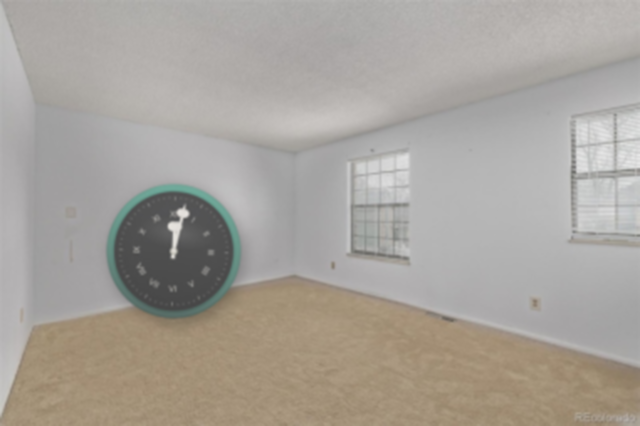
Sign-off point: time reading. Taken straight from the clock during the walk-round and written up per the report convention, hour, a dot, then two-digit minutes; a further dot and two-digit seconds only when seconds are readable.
12.02
